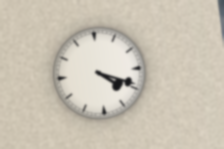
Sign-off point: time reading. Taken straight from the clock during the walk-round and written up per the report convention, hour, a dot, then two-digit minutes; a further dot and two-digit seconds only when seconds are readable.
4.19
